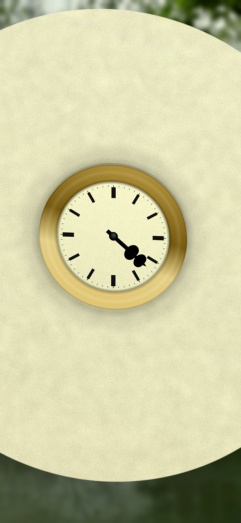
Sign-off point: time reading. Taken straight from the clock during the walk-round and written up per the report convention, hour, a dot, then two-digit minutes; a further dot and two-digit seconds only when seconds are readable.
4.22
